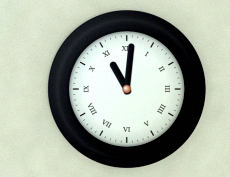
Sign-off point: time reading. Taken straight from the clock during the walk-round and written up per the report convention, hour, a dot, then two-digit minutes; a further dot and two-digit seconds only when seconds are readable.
11.01
